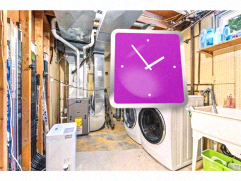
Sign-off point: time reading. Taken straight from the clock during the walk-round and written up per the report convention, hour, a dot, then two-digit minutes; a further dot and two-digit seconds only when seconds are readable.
1.54
